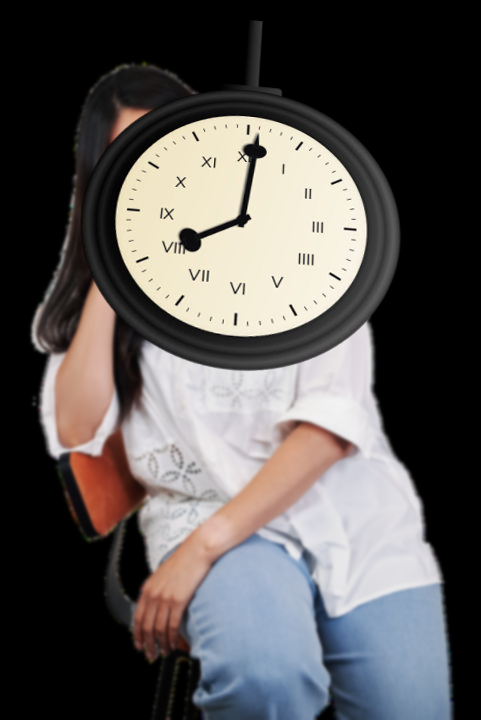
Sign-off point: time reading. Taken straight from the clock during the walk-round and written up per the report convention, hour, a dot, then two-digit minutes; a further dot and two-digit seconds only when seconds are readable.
8.01
